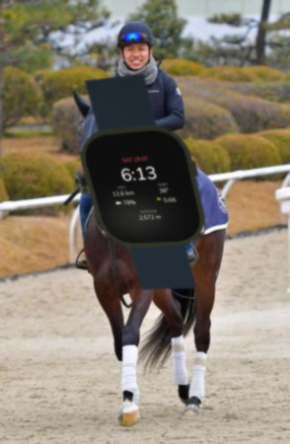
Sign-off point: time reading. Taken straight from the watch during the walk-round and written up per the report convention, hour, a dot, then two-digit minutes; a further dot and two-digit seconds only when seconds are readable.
6.13
